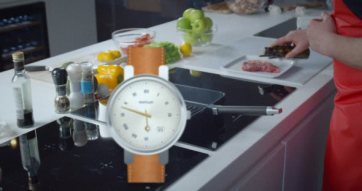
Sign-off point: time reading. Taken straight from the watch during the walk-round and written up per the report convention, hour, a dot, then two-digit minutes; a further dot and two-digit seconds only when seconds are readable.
5.48
